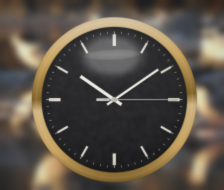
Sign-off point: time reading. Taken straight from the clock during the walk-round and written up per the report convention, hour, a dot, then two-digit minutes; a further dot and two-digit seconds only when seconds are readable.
10.09.15
